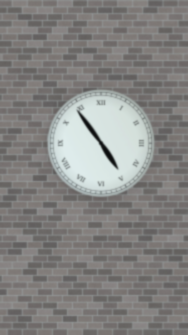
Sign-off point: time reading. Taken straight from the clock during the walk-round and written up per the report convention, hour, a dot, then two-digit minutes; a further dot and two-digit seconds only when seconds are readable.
4.54
